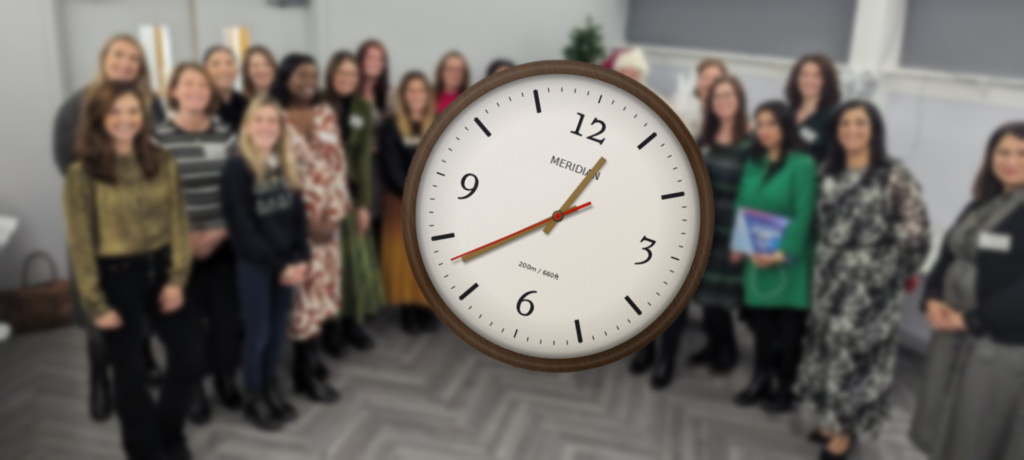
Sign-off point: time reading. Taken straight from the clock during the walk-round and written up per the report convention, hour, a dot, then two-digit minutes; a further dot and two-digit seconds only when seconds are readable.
12.37.38
